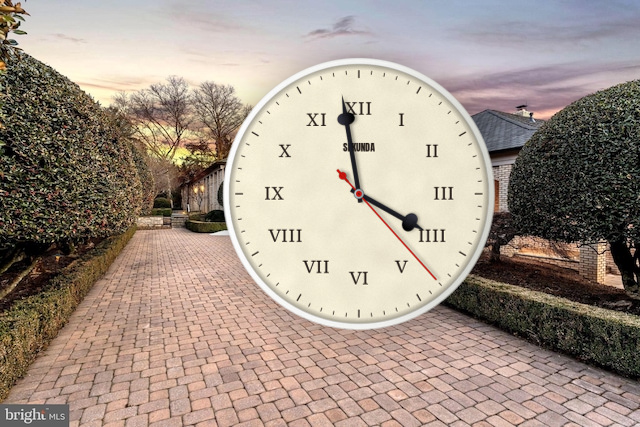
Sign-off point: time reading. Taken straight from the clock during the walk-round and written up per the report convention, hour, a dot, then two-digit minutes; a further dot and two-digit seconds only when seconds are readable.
3.58.23
